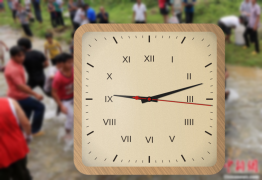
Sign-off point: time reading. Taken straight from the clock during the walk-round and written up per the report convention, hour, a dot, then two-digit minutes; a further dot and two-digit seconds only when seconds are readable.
9.12.16
